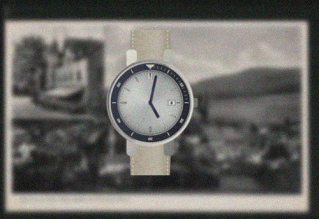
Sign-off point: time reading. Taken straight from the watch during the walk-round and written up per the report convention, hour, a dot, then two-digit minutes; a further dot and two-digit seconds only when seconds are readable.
5.02
